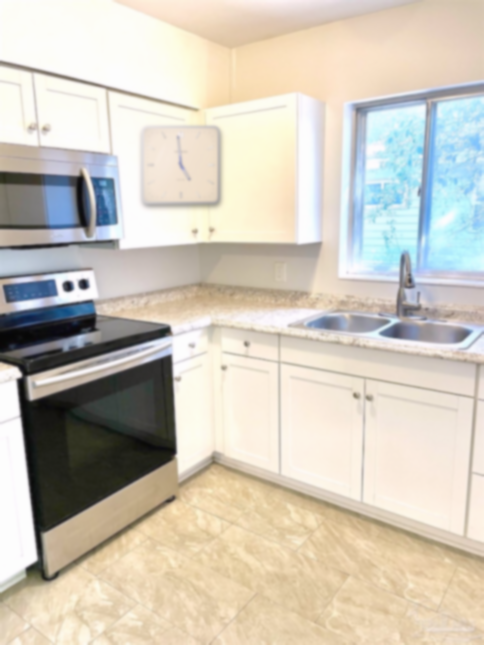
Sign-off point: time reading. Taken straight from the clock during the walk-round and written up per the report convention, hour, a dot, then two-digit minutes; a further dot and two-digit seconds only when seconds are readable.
4.59
